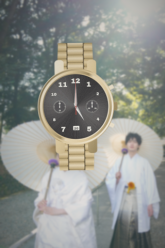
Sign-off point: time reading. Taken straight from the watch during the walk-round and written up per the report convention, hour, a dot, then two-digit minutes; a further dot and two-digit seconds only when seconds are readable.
5.00
